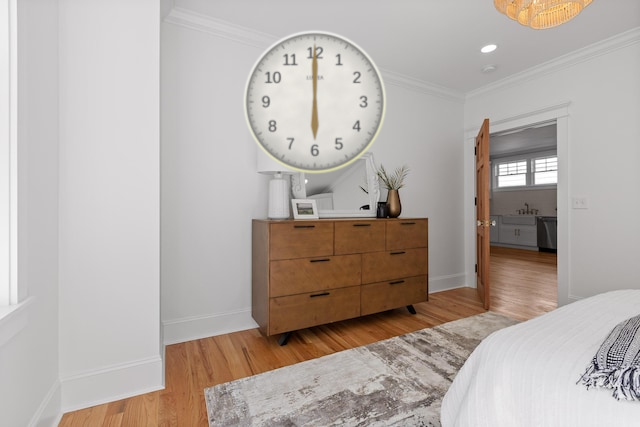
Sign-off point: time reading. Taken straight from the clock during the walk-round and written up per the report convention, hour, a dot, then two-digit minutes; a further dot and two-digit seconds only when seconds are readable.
6.00
